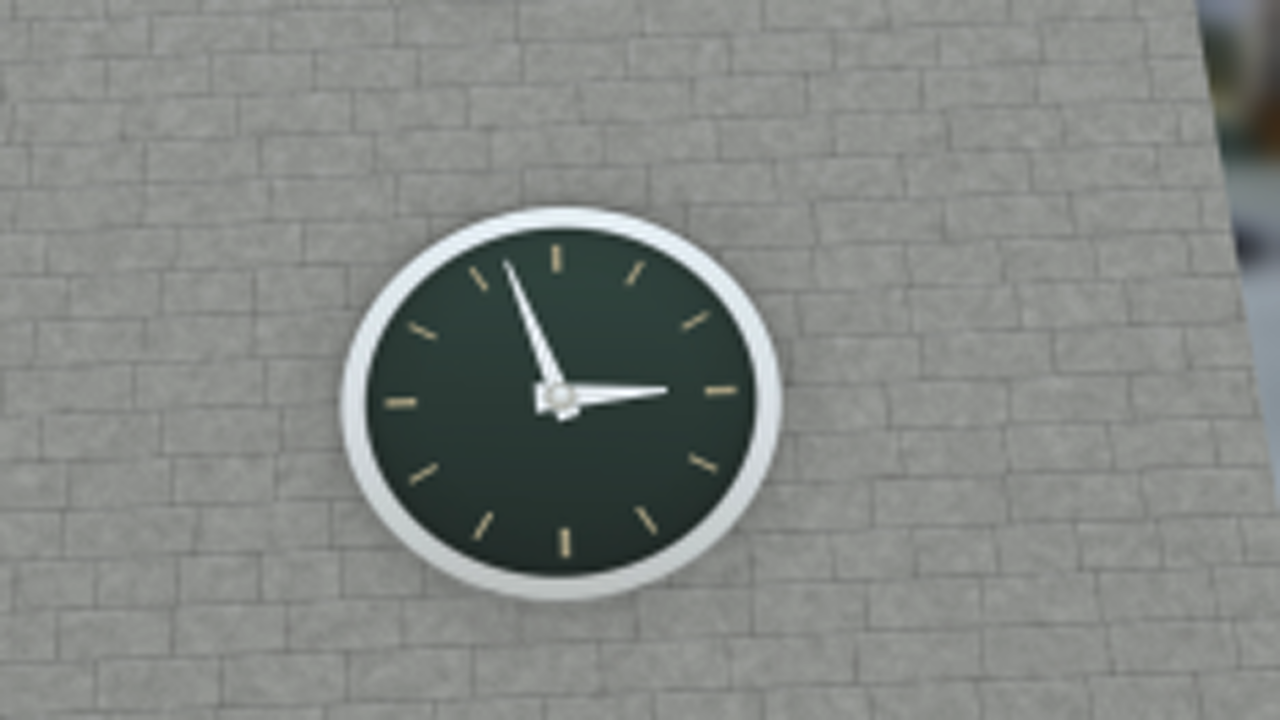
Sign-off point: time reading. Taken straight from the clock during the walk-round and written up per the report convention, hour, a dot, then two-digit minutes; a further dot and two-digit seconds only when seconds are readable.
2.57
